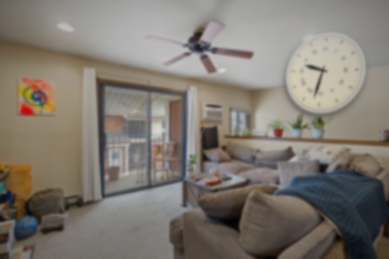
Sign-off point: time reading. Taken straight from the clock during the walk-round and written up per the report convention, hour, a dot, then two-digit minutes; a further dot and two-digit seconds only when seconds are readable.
9.32
